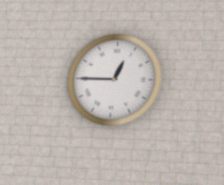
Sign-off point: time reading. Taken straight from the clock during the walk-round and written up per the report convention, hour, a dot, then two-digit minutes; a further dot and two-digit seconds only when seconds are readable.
12.45
